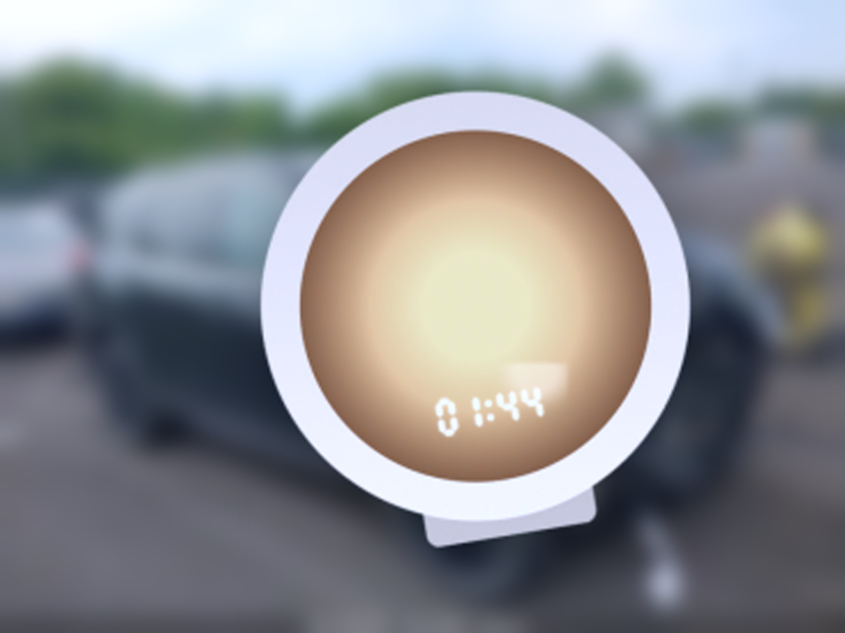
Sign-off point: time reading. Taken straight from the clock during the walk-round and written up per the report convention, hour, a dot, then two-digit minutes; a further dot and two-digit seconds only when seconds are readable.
1.44
